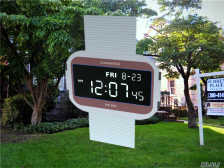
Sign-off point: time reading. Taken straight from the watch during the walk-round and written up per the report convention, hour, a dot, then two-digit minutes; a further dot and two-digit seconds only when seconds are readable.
12.07.45
